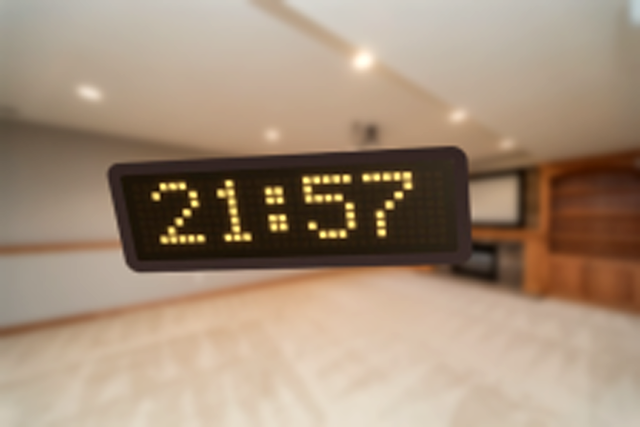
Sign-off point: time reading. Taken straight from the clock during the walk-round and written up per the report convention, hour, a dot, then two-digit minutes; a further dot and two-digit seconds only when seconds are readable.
21.57
